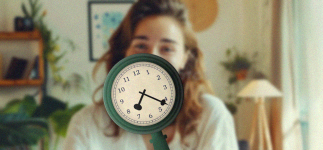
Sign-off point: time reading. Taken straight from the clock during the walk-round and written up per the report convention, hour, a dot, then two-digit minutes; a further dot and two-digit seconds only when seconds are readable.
7.22
